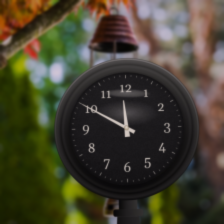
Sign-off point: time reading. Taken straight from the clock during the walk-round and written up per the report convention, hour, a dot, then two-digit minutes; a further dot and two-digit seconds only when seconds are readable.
11.50
